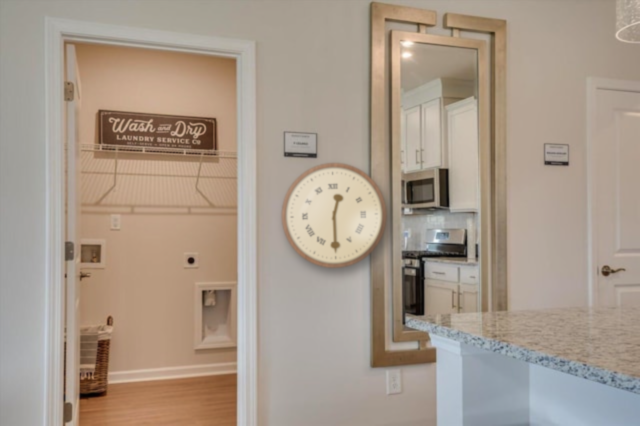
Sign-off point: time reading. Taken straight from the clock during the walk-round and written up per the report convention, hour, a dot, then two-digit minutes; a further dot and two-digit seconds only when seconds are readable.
12.30
